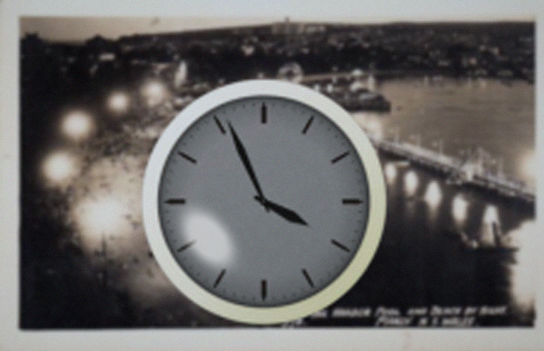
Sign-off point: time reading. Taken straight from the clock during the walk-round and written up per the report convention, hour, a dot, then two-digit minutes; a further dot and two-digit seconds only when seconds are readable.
3.56
